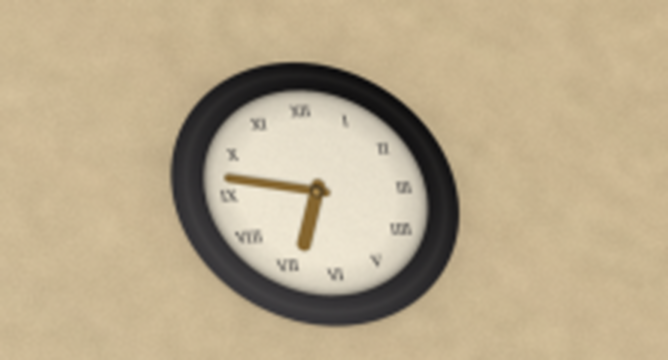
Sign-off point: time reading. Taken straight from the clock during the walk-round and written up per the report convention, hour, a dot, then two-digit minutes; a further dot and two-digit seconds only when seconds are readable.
6.47
